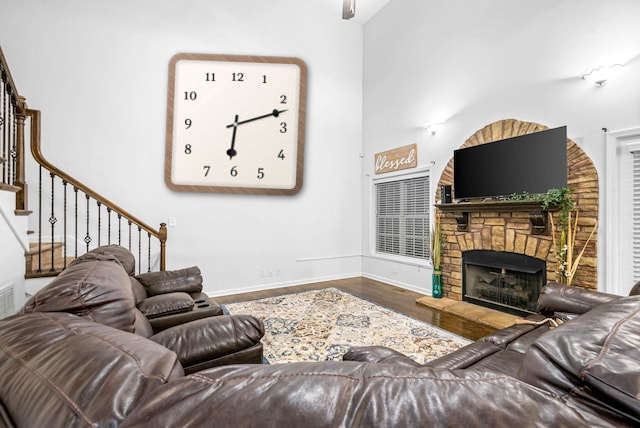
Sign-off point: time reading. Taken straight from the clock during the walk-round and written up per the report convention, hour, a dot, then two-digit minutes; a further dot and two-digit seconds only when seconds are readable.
6.12
